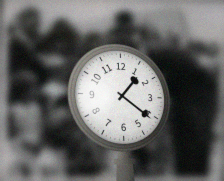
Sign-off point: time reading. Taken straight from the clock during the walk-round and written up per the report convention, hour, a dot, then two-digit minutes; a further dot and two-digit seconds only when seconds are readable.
1.21
